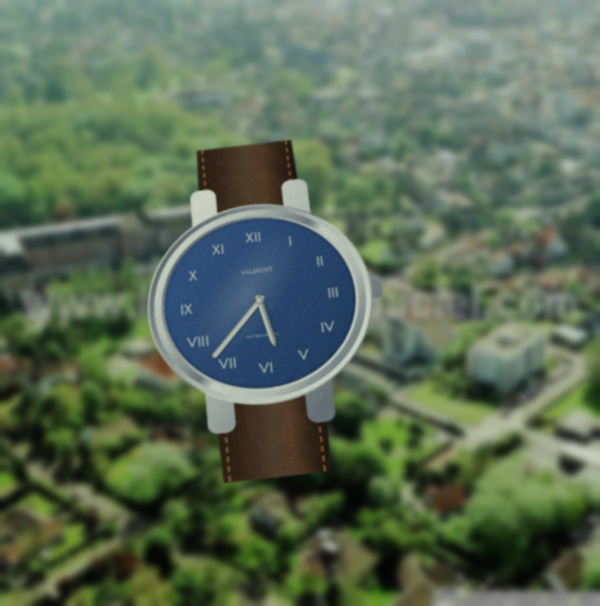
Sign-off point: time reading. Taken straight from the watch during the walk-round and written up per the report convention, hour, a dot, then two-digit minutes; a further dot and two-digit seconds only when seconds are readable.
5.37
